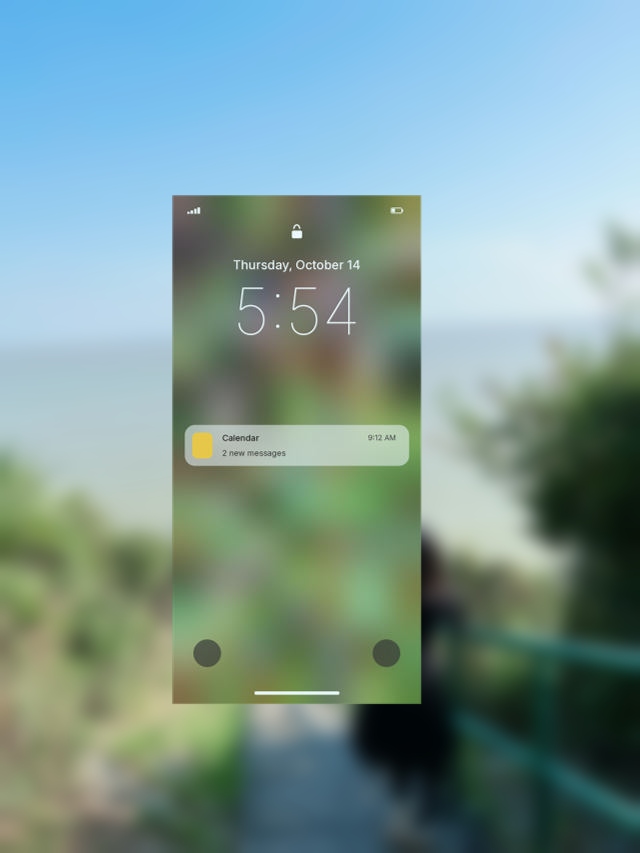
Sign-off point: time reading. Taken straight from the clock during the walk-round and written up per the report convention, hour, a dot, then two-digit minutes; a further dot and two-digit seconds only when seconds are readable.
5.54
